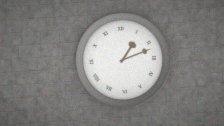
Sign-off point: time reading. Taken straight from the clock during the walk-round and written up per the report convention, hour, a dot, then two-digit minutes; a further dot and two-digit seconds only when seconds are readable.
1.12
